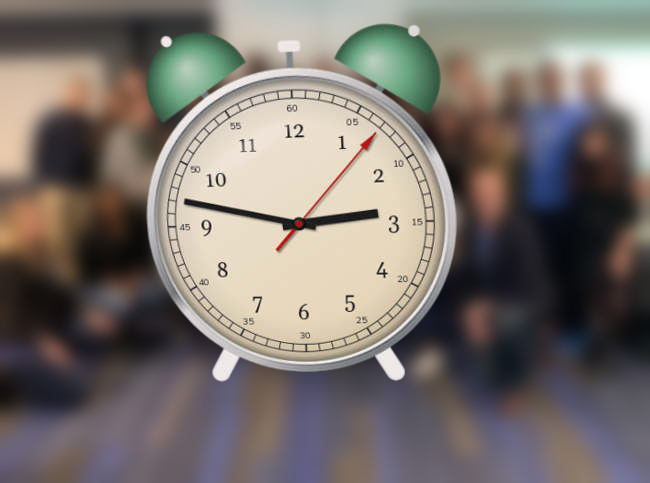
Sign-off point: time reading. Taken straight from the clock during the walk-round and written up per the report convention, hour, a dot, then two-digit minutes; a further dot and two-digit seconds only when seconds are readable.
2.47.07
